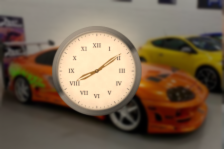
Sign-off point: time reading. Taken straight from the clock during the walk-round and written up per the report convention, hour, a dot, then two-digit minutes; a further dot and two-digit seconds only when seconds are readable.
8.09
